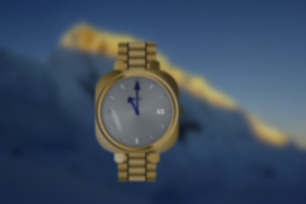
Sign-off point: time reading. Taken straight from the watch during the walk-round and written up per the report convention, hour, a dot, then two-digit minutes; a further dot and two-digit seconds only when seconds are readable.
11.00
